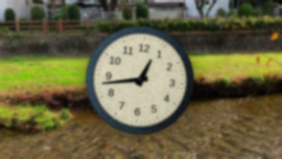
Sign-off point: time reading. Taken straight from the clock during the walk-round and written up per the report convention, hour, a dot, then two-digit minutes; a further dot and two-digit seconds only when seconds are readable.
12.43
